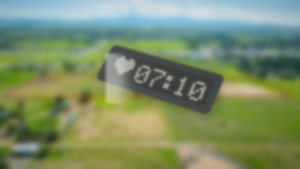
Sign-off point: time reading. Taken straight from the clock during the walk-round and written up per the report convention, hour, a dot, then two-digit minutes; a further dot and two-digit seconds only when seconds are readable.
7.10
